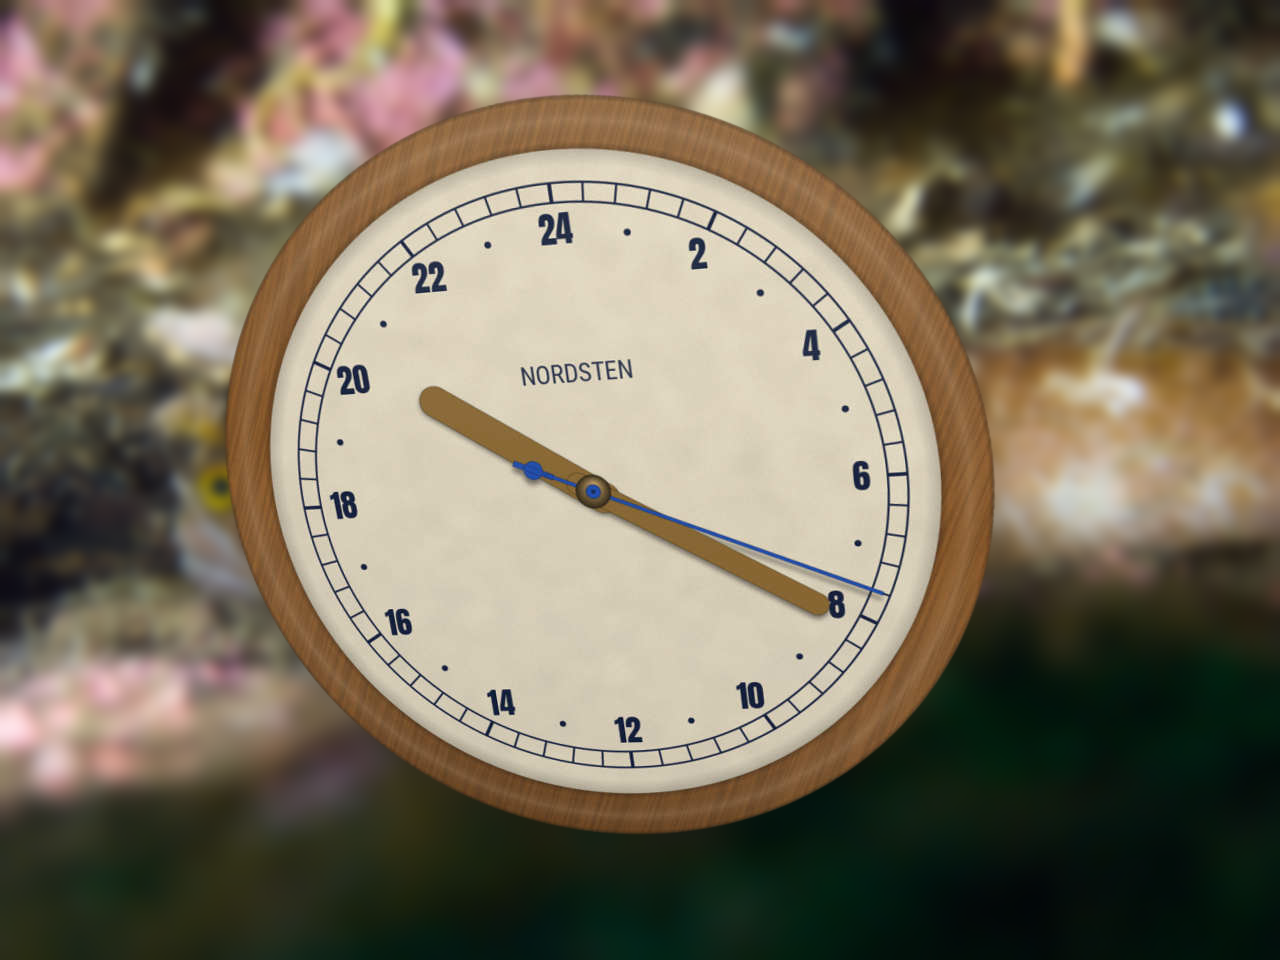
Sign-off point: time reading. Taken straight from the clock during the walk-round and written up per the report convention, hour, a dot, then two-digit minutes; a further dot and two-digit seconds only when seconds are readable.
20.20.19
